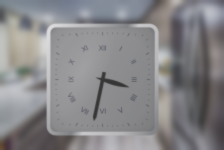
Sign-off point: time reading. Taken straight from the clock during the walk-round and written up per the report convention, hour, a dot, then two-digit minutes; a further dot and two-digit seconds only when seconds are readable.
3.32
